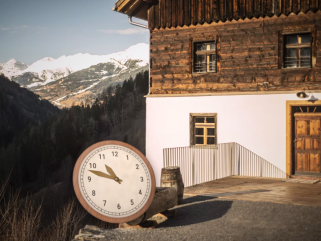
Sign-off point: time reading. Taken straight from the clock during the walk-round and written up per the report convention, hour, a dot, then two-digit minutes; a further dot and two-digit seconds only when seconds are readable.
10.48
